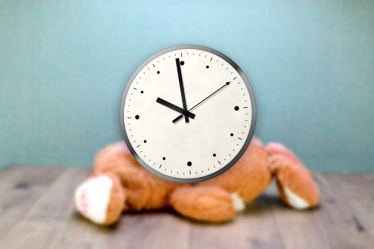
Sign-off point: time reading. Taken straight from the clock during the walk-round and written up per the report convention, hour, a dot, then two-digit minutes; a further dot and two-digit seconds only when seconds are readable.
9.59.10
